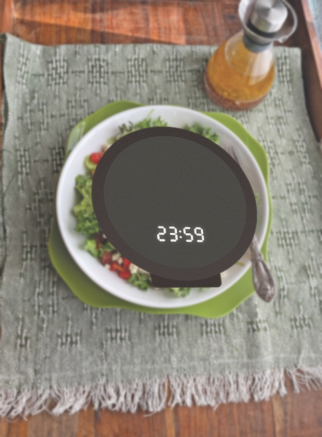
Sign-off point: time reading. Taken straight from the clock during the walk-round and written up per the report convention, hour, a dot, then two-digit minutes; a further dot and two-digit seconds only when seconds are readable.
23.59
